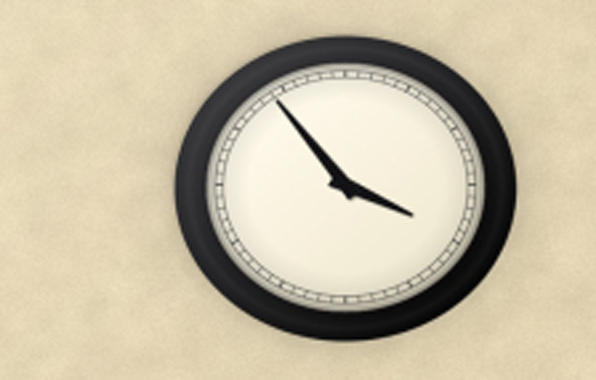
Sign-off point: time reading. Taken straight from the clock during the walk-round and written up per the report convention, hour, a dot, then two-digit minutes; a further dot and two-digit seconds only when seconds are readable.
3.54
